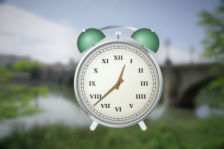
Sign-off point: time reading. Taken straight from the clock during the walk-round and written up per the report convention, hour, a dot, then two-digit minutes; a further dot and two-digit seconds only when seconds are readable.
12.38
